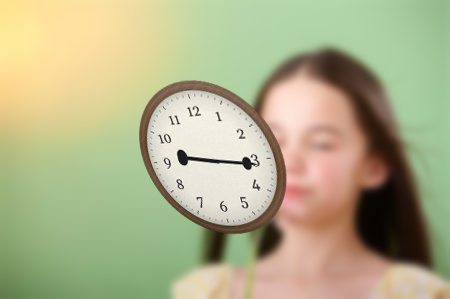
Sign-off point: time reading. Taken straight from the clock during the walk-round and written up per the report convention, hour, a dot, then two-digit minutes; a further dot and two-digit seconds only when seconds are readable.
9.16
